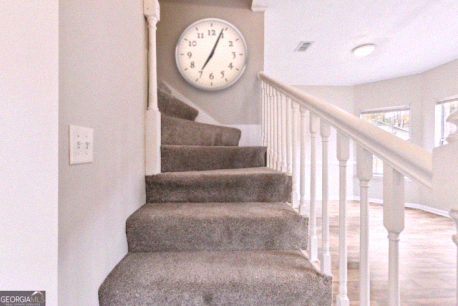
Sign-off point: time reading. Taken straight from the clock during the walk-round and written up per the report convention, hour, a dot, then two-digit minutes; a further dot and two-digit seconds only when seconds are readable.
7.04
